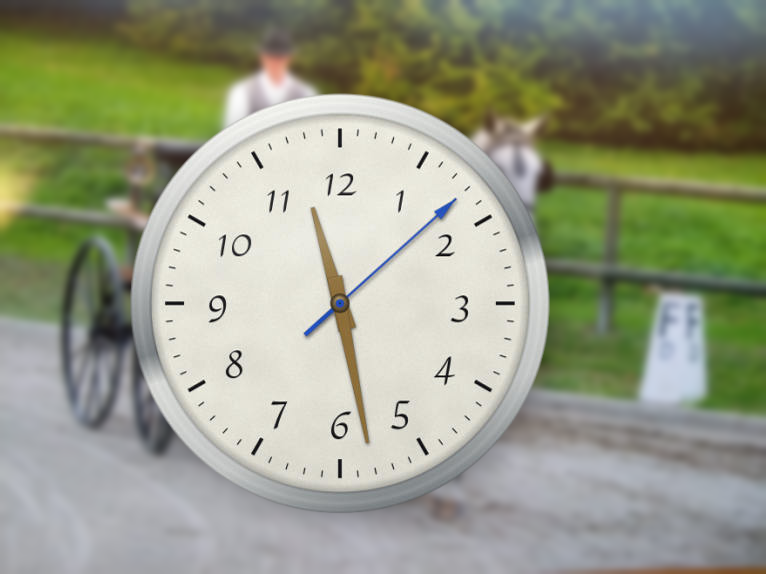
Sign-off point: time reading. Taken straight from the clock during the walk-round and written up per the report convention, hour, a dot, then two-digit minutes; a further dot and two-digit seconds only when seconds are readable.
11.28.08
